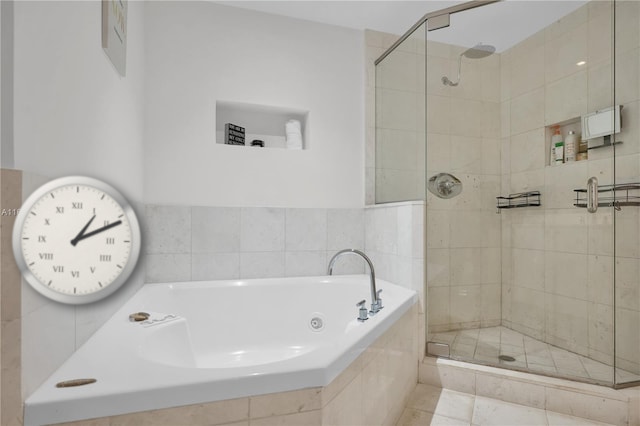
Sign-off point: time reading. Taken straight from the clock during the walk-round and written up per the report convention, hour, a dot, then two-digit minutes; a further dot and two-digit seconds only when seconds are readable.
1.11
